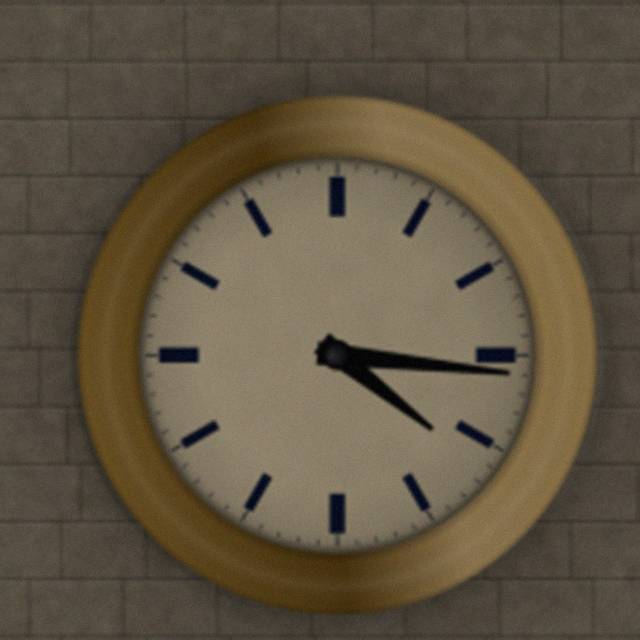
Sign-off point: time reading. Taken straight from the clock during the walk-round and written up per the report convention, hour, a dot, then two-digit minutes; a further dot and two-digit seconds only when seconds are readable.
4.16
